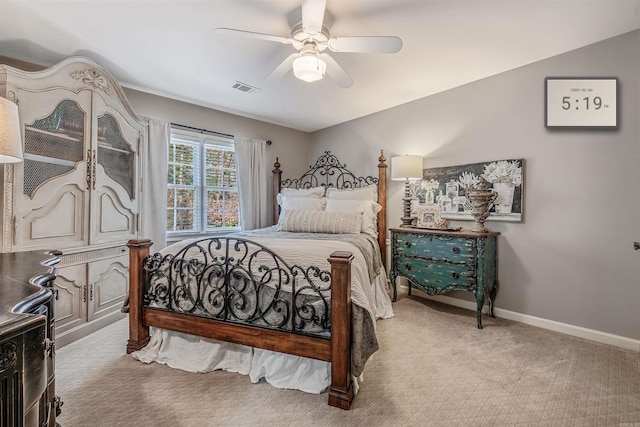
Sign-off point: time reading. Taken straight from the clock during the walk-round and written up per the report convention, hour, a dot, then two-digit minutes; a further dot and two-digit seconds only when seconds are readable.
5.19
